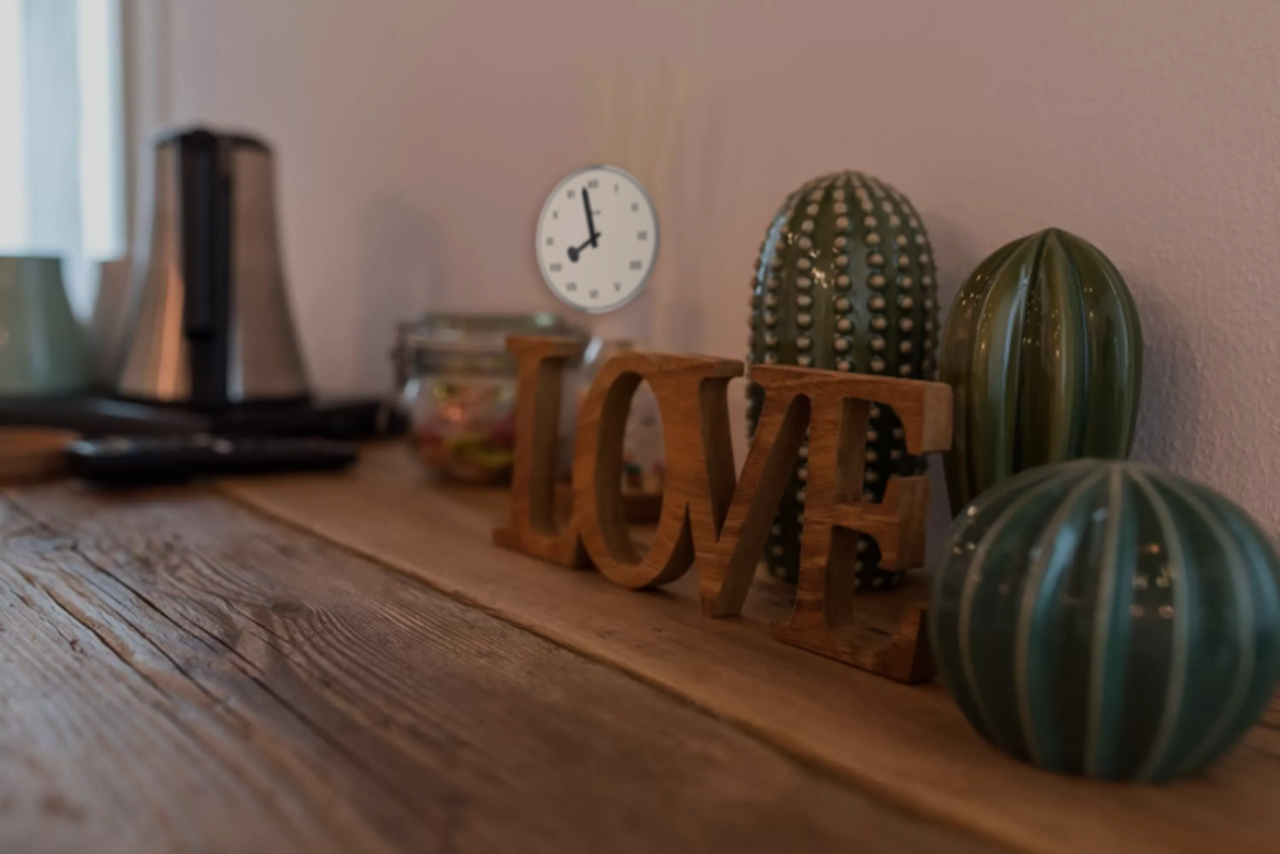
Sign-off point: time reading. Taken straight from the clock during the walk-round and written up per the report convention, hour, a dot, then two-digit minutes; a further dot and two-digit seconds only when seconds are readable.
7.58
